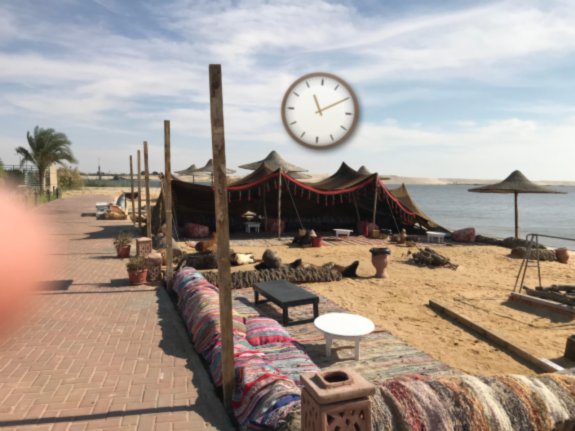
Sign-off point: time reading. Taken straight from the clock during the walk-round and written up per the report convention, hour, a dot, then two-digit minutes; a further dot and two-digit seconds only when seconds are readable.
11.10
